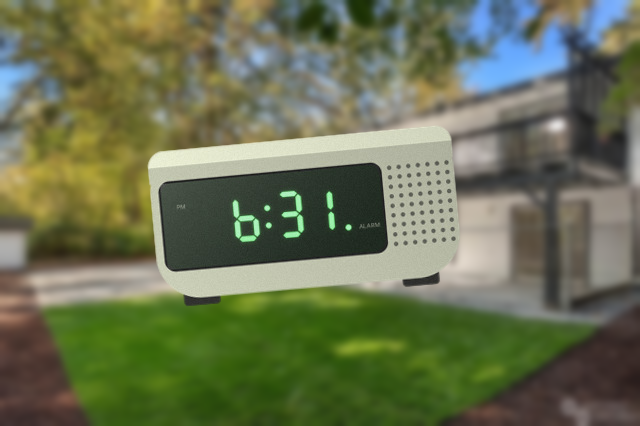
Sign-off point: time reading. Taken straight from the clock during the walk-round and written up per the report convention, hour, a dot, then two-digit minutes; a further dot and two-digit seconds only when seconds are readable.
6.31
